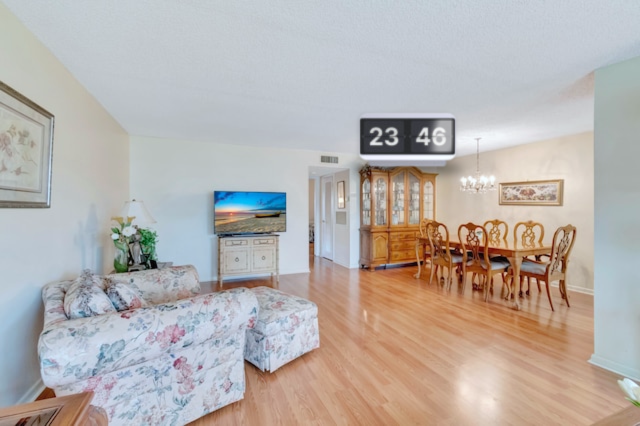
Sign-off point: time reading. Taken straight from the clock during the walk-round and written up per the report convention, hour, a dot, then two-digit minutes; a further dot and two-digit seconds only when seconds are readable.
23.46
